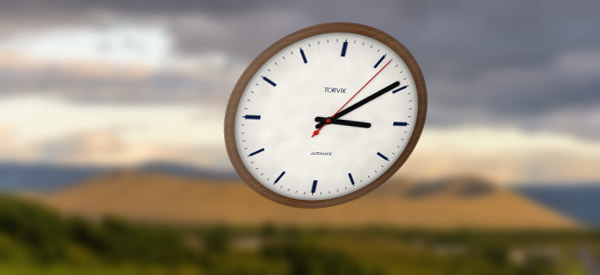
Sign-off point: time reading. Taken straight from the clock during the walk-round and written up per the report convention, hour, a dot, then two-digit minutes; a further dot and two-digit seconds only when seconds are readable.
3.09.06
